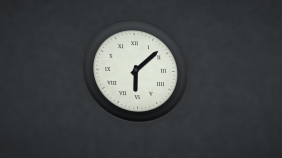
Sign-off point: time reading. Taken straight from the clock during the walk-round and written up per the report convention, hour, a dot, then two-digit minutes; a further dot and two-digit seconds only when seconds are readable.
6.08
